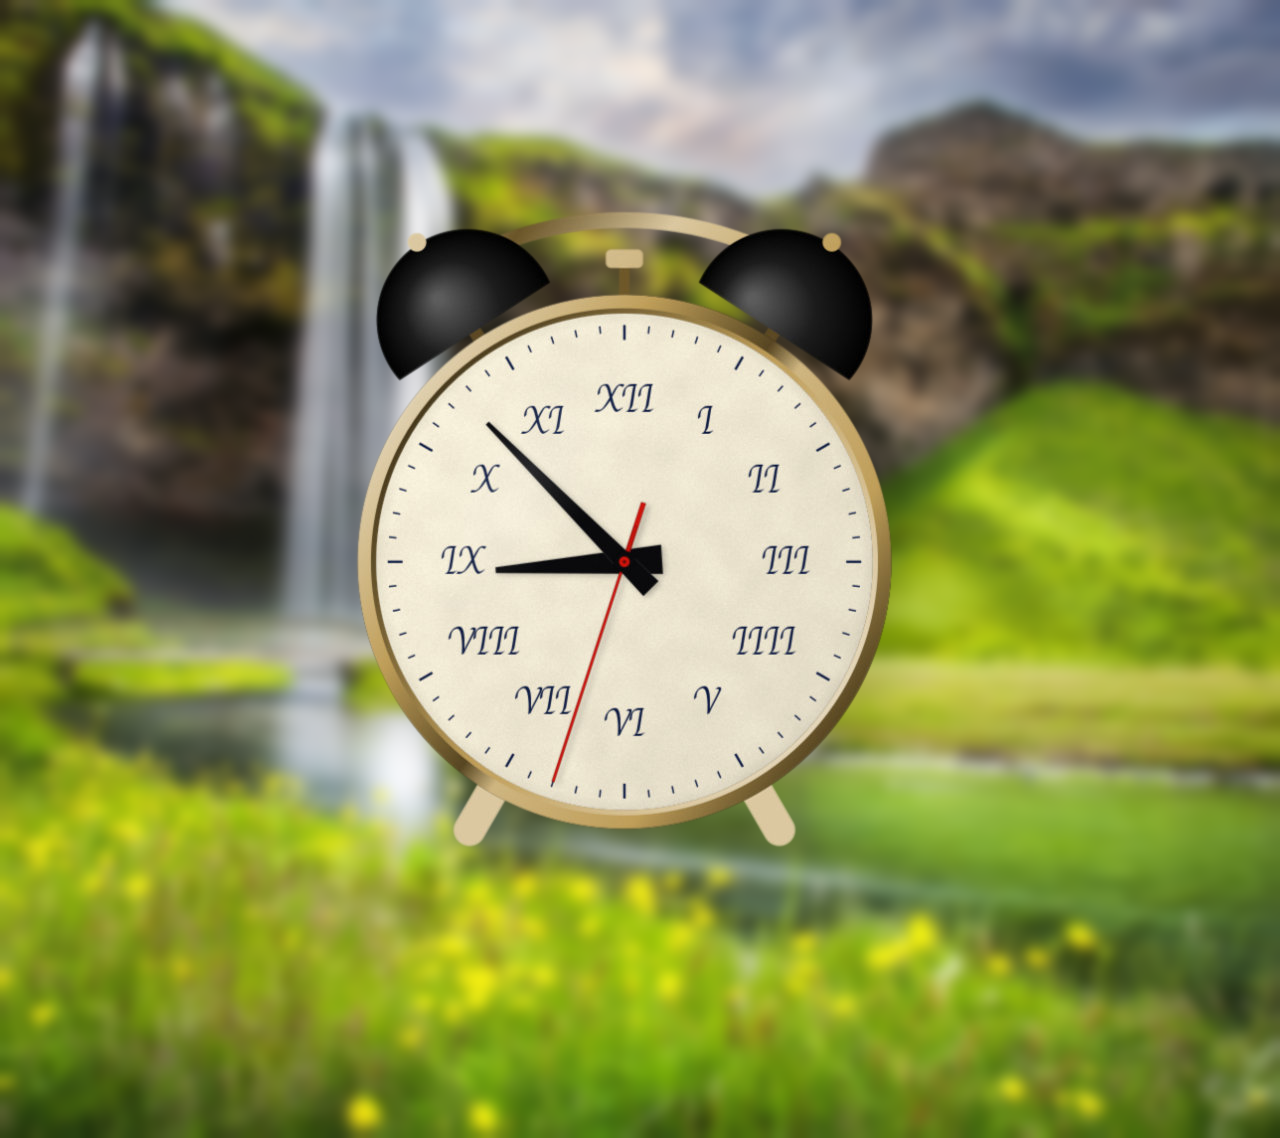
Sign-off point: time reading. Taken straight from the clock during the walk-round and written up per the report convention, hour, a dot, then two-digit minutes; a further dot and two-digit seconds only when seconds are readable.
8.52.33
